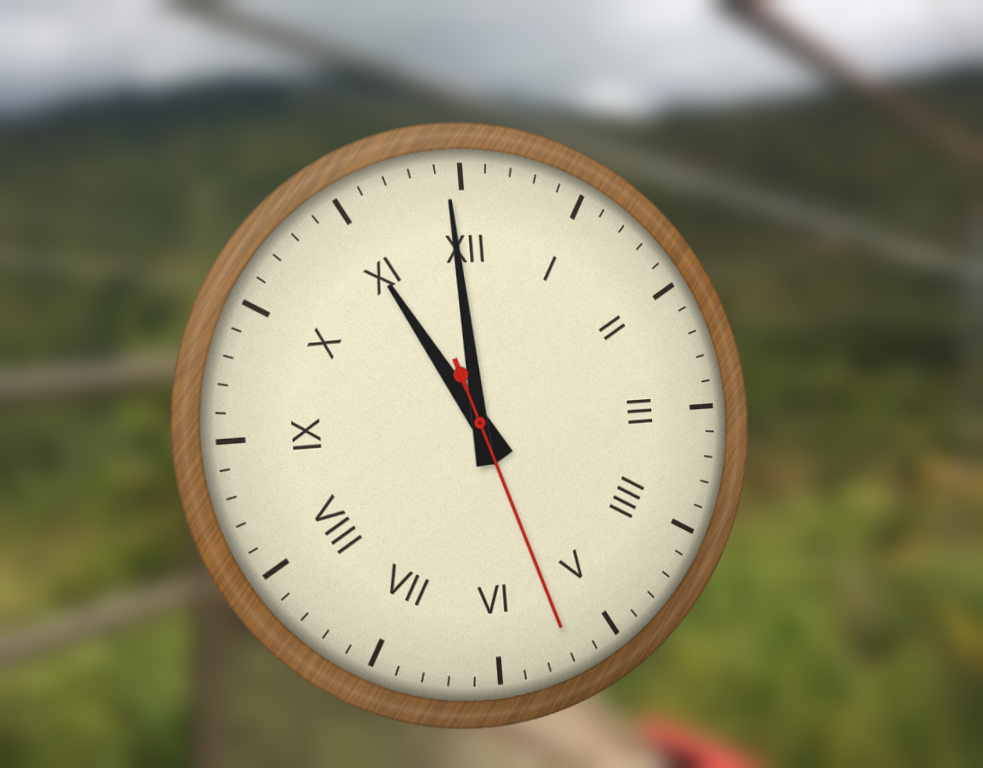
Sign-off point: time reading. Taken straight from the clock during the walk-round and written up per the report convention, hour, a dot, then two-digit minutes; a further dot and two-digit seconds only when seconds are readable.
10.59.27
